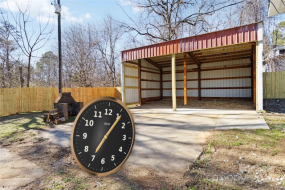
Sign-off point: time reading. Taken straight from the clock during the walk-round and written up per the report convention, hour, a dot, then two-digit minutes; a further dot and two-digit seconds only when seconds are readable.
7.06
